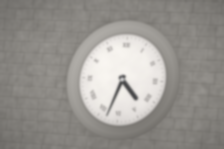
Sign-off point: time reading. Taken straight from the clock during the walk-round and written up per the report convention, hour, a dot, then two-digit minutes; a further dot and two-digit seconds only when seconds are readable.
4.33
